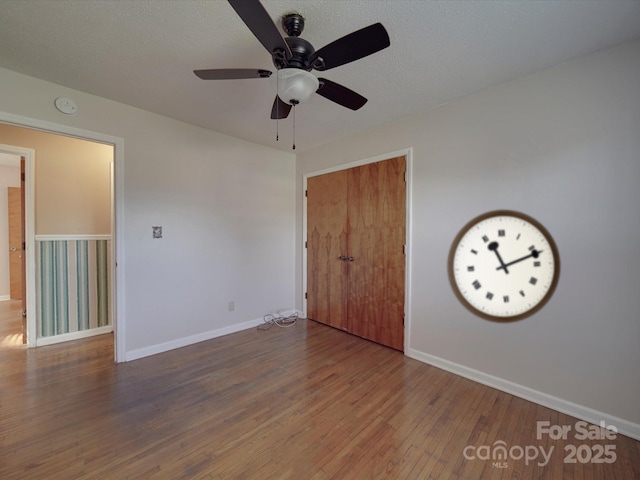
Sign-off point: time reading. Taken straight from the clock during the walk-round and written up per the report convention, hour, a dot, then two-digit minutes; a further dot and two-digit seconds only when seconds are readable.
11.12
